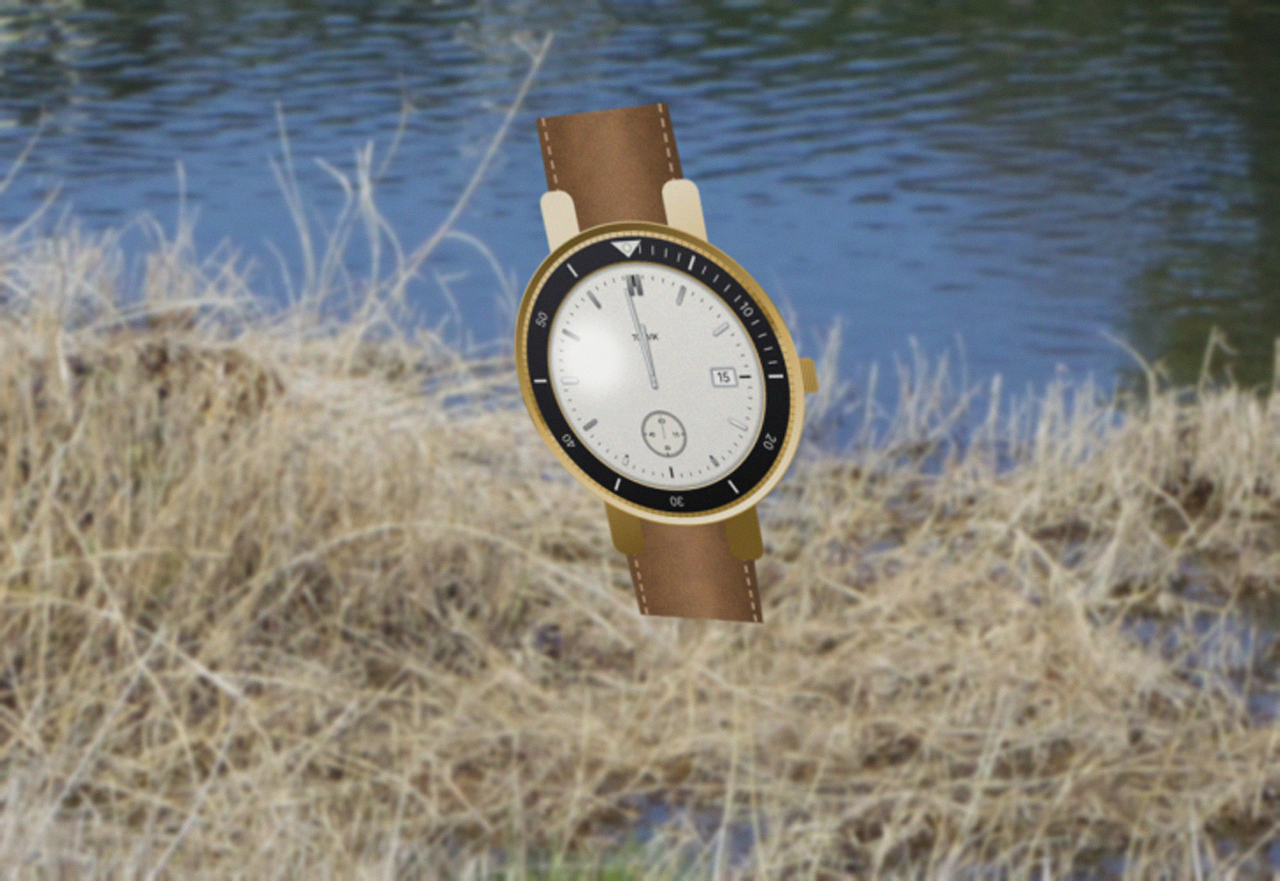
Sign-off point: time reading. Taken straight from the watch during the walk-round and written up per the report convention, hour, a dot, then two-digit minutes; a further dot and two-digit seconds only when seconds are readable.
11.59
